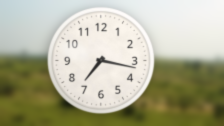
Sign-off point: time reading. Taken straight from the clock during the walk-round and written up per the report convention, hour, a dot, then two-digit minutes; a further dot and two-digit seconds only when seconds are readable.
7.17
